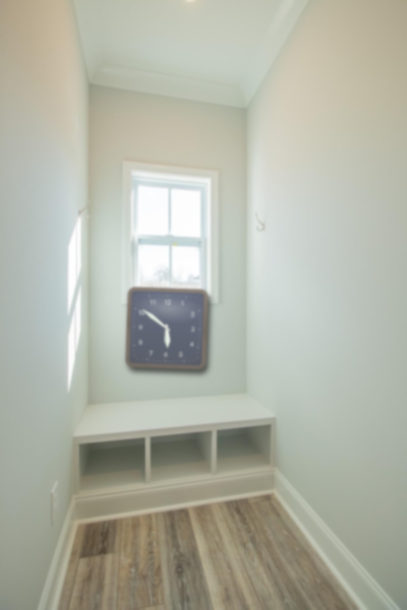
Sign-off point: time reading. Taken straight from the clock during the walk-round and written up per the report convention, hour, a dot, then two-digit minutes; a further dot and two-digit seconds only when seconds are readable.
5.51
